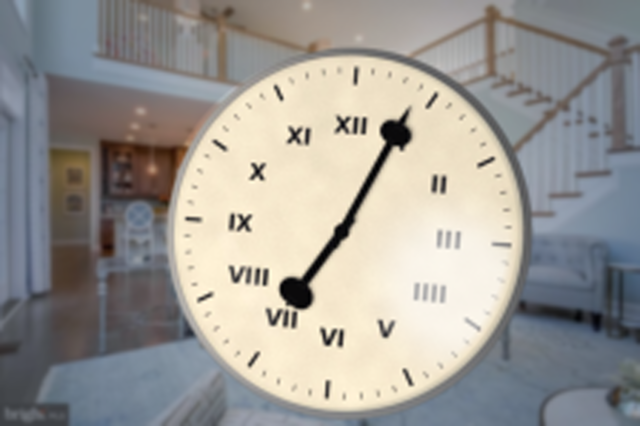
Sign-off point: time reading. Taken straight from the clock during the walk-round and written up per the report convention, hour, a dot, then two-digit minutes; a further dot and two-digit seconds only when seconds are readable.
7.04
